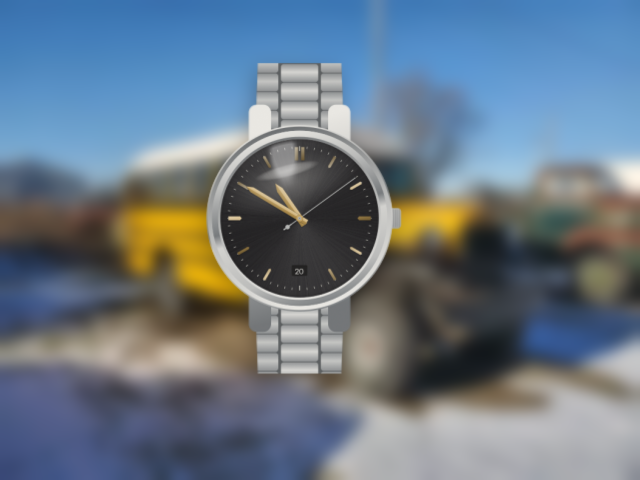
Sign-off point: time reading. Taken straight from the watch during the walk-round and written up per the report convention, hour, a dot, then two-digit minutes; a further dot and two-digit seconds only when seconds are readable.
10.50.09
